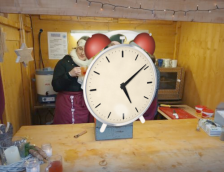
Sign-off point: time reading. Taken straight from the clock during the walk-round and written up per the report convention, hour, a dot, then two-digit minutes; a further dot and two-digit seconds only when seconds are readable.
5.09
